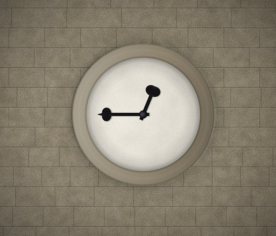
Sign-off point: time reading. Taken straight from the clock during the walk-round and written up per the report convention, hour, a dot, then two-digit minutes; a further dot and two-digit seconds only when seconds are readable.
12.45
